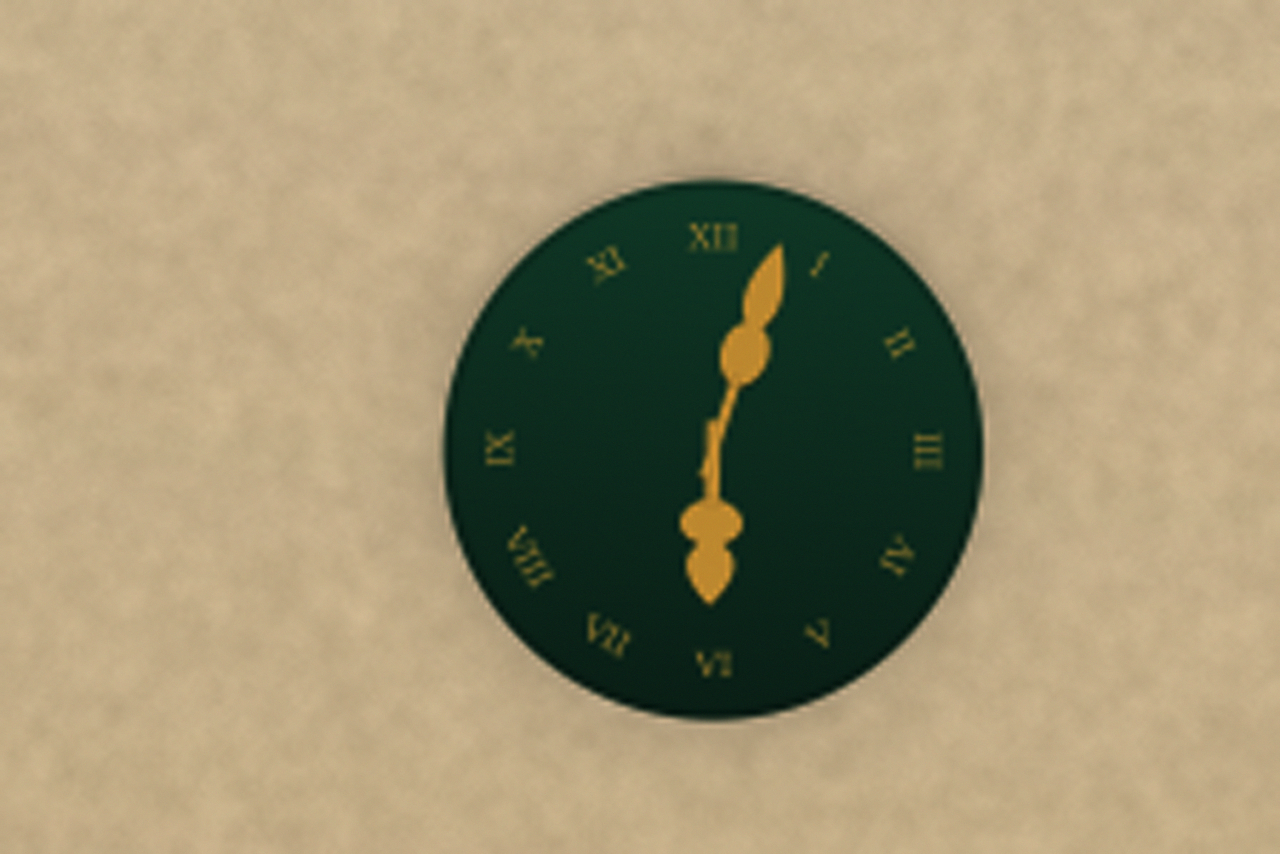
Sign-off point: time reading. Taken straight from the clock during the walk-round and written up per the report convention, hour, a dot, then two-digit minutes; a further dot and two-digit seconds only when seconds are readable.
6.03
